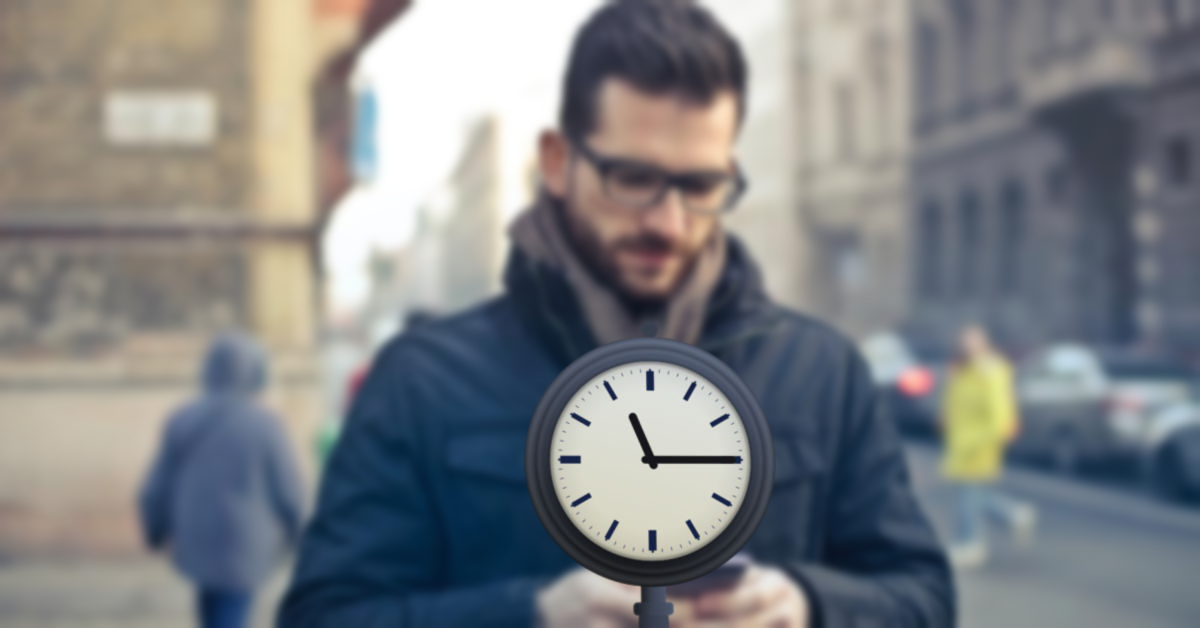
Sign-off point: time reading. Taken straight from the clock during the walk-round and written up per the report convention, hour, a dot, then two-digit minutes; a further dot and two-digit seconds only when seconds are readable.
11.15
